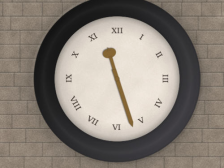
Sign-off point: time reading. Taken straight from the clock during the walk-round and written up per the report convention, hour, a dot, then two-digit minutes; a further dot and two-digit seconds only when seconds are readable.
11.27
